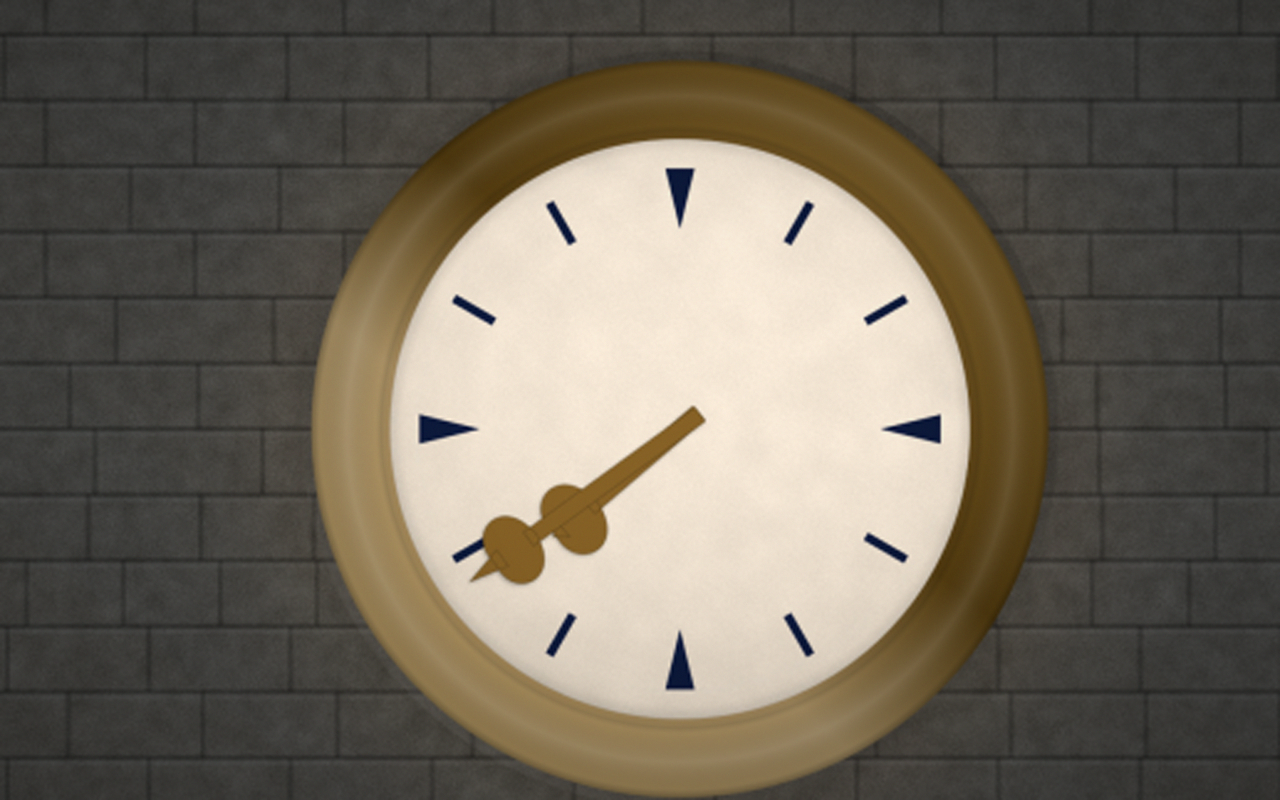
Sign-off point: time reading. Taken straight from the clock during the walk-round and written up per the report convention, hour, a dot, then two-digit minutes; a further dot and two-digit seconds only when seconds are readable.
7.39
